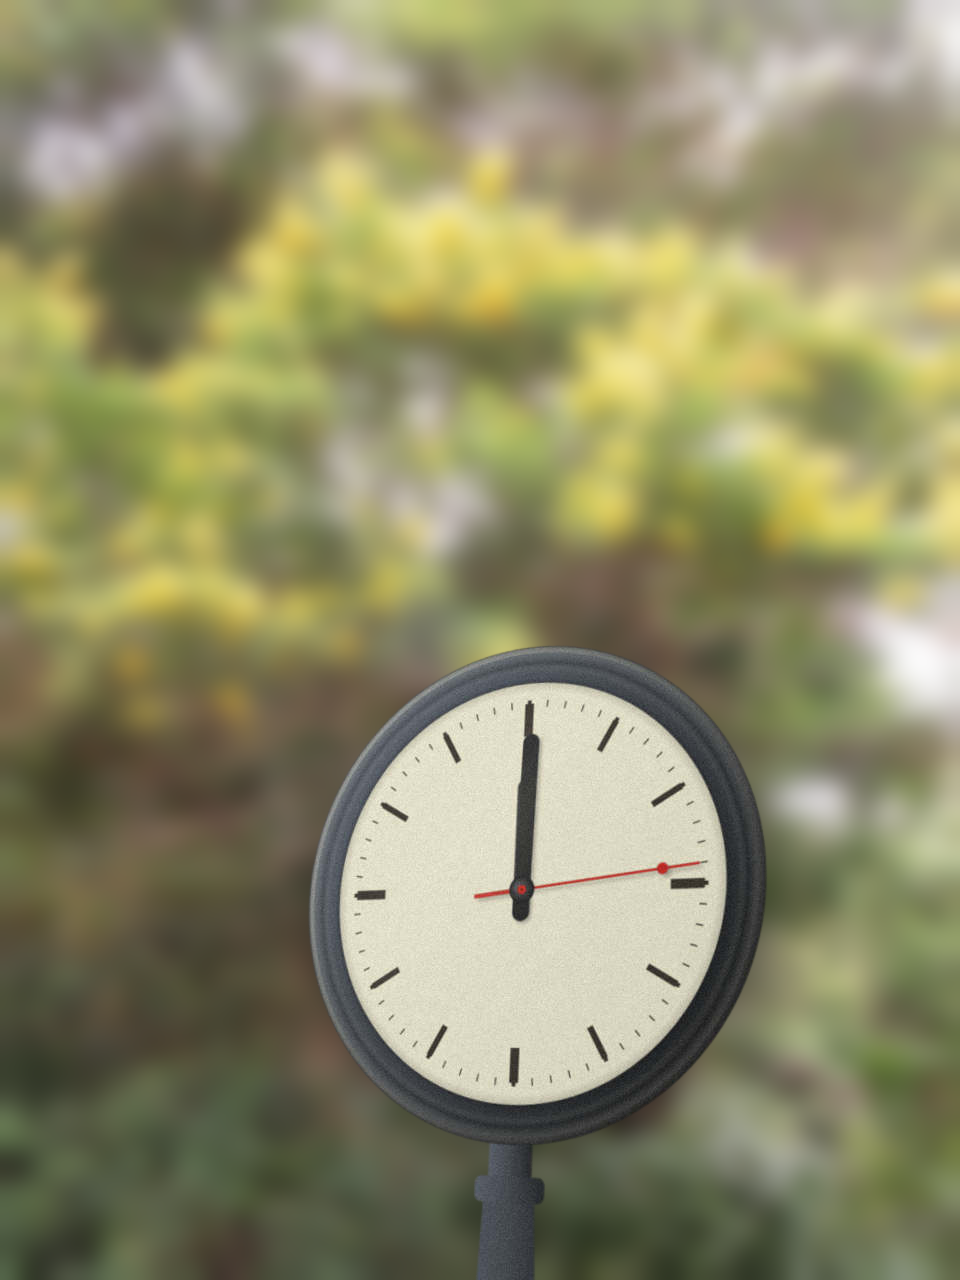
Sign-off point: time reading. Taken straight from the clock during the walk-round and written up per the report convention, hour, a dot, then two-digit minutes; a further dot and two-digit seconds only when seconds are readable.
12.00.14
